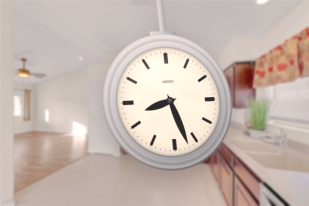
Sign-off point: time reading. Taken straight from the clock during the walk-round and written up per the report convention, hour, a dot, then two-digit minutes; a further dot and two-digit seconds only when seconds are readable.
8.27
